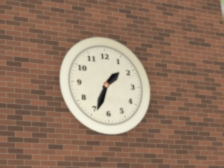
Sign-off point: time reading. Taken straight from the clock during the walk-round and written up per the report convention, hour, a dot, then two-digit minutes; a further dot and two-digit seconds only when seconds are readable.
1.34
